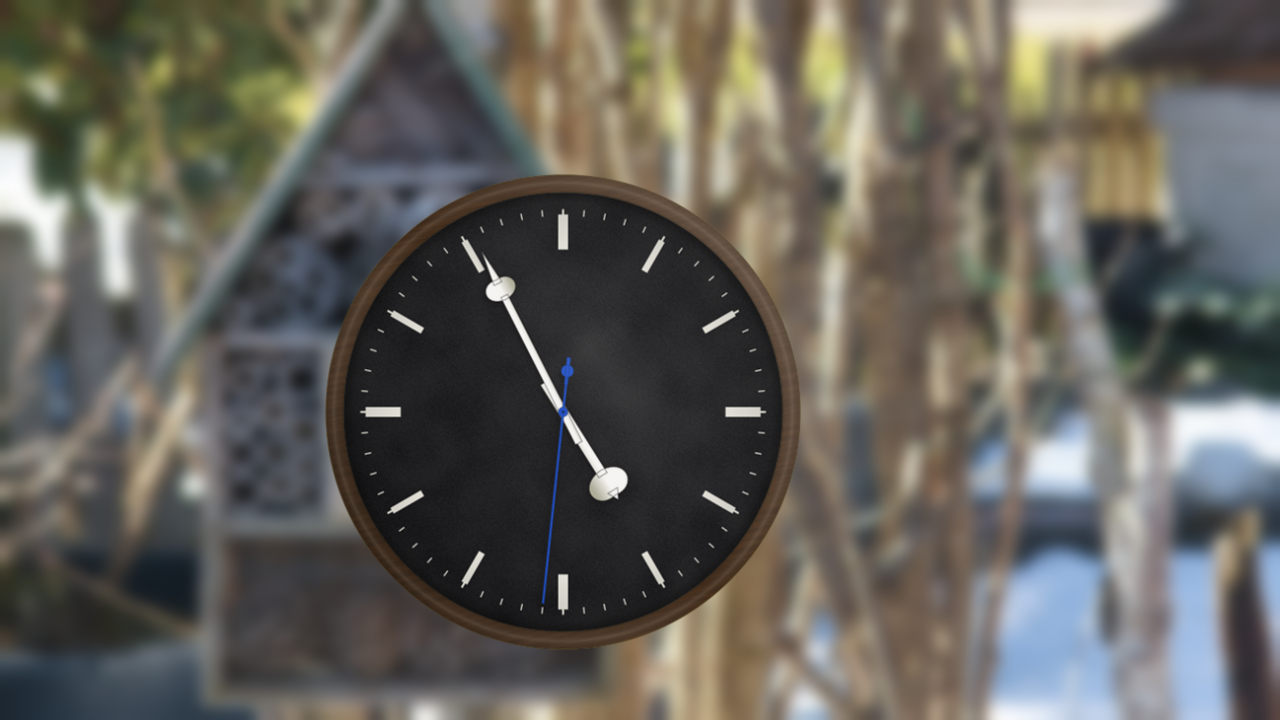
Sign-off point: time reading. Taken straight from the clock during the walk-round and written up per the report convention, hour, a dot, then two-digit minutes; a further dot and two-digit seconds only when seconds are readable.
4.55.31
